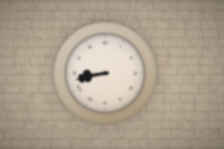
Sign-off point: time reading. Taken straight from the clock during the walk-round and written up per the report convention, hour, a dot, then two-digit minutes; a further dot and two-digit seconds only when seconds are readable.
8.43
